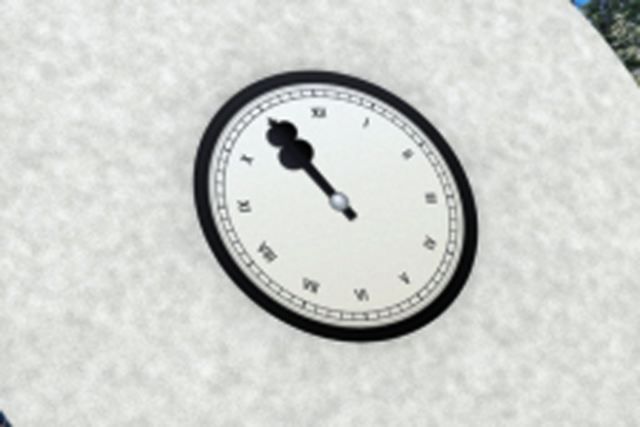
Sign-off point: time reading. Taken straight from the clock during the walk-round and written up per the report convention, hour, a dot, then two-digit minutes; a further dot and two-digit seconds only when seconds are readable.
10.55
